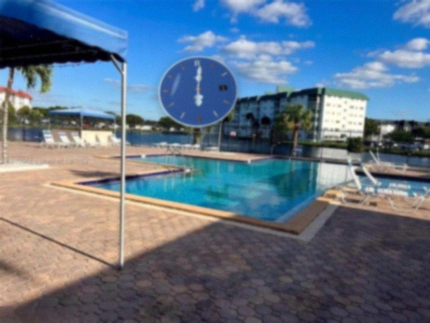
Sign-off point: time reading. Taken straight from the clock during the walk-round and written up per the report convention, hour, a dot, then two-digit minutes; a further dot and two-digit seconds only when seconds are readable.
6.01
